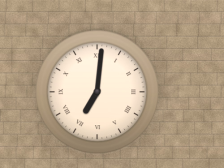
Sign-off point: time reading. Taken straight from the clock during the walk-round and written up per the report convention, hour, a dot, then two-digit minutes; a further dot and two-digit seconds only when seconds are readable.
7.01
